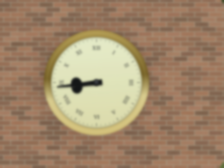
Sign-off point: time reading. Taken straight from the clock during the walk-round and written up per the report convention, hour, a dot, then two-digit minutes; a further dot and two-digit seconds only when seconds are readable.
8.44
